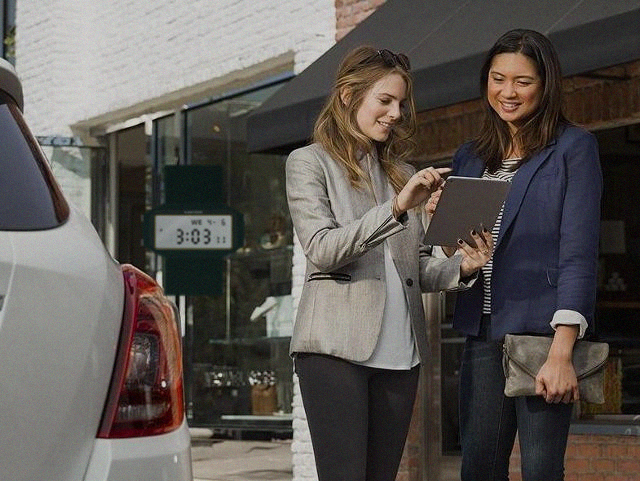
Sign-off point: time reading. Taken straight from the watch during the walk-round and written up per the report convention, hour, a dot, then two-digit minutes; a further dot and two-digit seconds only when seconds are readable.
3.03
